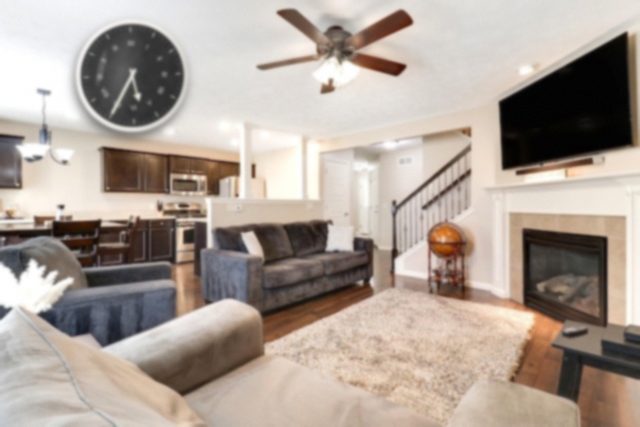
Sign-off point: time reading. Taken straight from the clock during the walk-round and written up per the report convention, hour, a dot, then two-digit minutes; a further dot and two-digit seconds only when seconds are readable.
5.35
